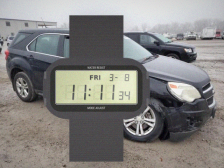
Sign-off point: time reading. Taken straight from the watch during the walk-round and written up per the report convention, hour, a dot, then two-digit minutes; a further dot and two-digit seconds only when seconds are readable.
11.11.34
